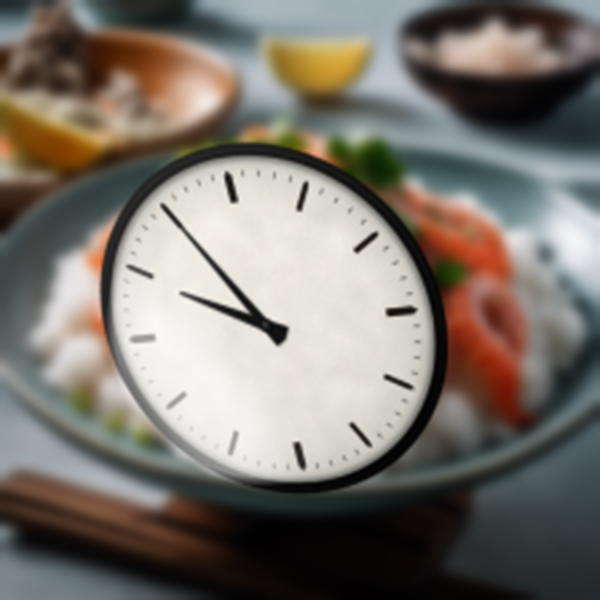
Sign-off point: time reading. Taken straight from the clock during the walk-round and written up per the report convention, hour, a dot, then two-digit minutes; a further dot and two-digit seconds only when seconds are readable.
9.55
